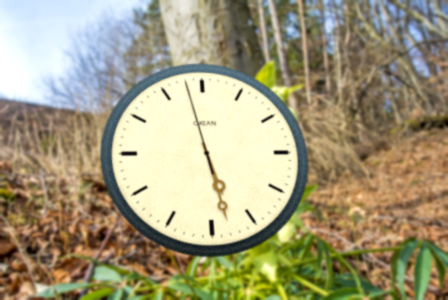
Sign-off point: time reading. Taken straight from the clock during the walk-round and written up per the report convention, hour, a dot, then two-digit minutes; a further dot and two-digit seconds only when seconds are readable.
5.27.58
